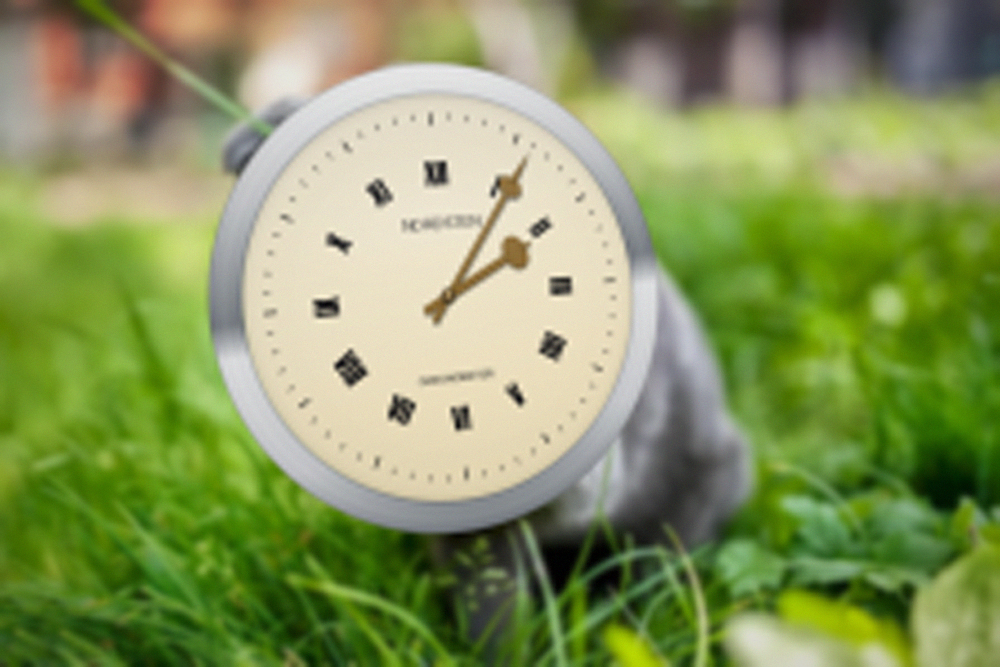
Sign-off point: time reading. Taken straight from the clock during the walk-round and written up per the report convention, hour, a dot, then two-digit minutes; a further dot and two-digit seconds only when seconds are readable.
2.06
